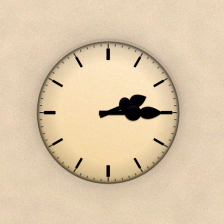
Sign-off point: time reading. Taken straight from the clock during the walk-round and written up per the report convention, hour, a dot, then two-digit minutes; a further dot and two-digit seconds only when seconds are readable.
2.15
